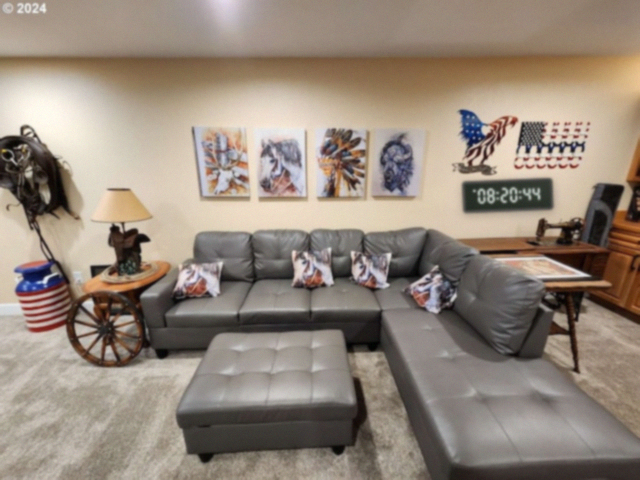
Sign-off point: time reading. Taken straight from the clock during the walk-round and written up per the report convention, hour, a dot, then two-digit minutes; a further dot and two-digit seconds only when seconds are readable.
8.20.44
